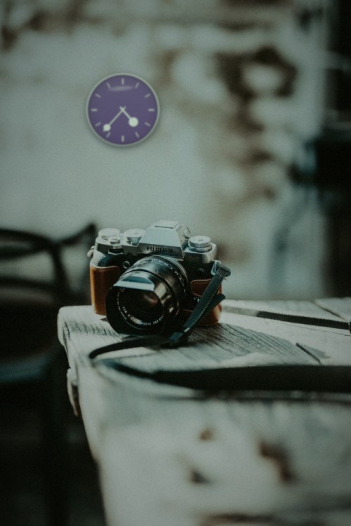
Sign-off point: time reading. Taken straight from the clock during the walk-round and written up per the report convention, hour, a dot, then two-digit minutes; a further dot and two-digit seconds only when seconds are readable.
4.37
